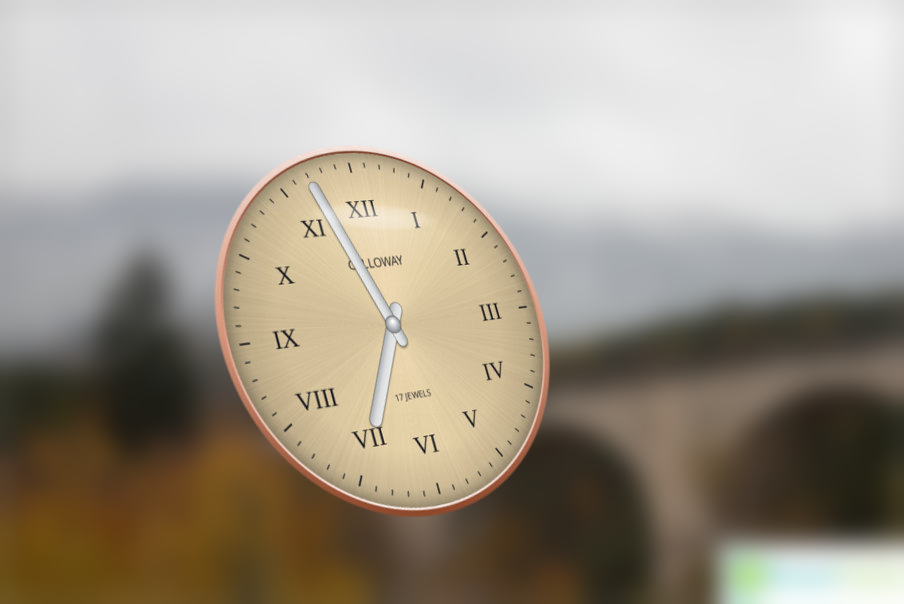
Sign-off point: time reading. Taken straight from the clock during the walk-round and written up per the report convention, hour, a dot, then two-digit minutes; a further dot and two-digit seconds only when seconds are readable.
6.57
